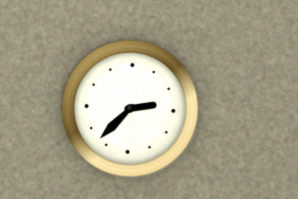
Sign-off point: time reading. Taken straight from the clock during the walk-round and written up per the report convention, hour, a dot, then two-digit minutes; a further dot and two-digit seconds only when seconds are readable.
2.37
